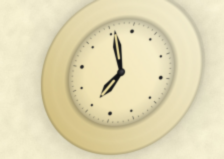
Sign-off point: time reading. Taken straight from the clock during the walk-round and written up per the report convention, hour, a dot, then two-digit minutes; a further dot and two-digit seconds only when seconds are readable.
6.56
